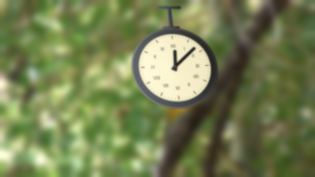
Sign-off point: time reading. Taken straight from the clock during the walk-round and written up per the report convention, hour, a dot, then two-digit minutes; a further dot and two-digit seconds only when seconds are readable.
12.08
